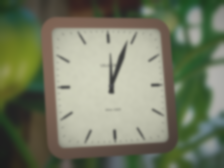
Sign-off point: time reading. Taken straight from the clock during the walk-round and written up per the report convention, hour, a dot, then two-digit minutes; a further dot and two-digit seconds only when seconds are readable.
12.04
